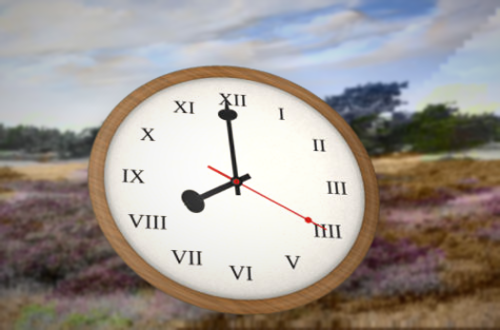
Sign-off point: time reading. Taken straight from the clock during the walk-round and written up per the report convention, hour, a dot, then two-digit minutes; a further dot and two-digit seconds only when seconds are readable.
7.59.20
